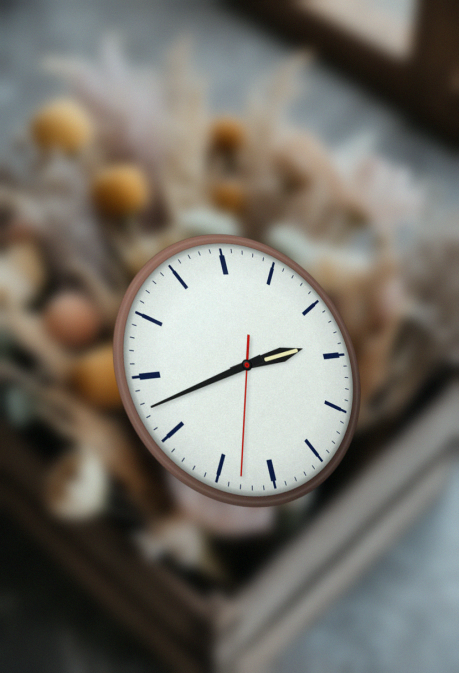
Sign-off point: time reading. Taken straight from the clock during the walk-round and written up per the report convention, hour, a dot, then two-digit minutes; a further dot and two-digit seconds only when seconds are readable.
2.42.33
